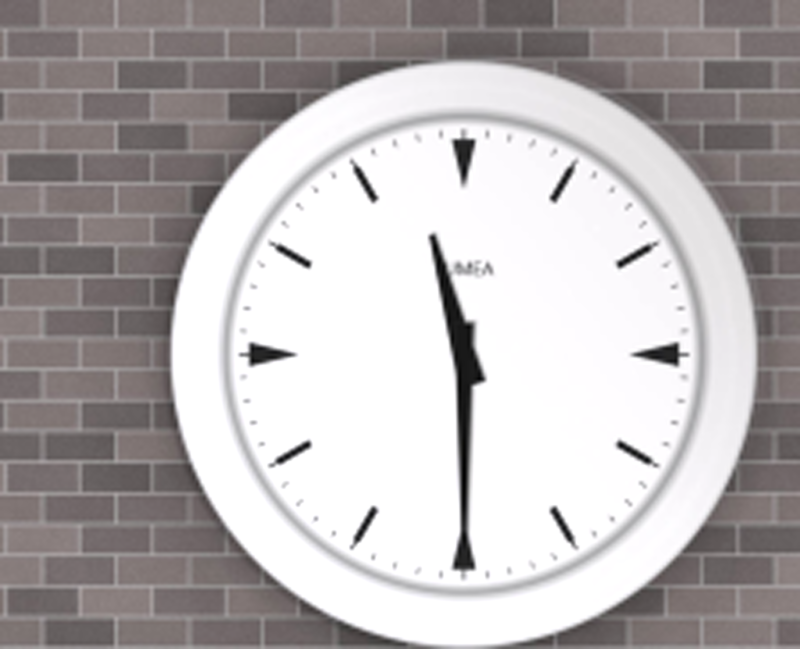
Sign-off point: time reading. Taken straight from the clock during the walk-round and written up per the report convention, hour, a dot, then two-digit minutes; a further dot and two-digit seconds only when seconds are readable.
11.30
